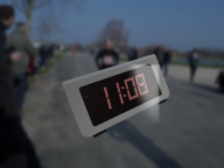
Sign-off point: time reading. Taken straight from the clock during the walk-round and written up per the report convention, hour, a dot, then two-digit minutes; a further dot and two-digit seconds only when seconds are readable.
11.08
